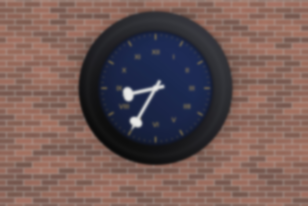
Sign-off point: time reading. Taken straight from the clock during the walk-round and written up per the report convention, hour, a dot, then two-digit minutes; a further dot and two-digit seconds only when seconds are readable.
8.35
